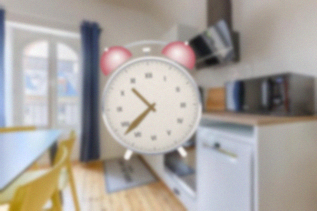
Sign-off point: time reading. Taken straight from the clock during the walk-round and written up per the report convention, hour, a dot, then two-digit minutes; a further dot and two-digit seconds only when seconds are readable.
10.38
